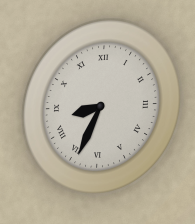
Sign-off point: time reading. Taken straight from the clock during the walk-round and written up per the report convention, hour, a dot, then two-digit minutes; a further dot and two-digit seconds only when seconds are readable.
8.34
